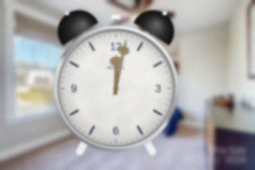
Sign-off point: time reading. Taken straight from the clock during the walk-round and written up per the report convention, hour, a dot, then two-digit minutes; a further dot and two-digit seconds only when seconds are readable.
12.02
